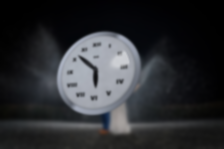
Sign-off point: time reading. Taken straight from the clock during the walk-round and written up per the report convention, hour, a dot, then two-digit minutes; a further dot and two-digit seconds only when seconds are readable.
5.52
